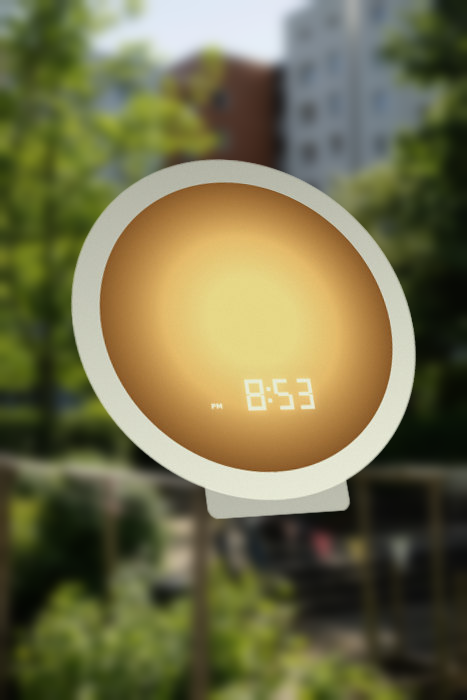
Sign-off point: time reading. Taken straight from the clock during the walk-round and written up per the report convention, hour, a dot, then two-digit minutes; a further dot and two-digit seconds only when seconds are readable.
8.53
